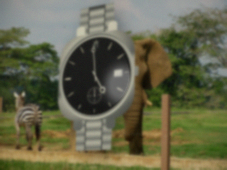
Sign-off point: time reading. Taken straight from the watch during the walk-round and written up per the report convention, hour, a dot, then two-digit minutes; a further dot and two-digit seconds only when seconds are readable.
4.59
